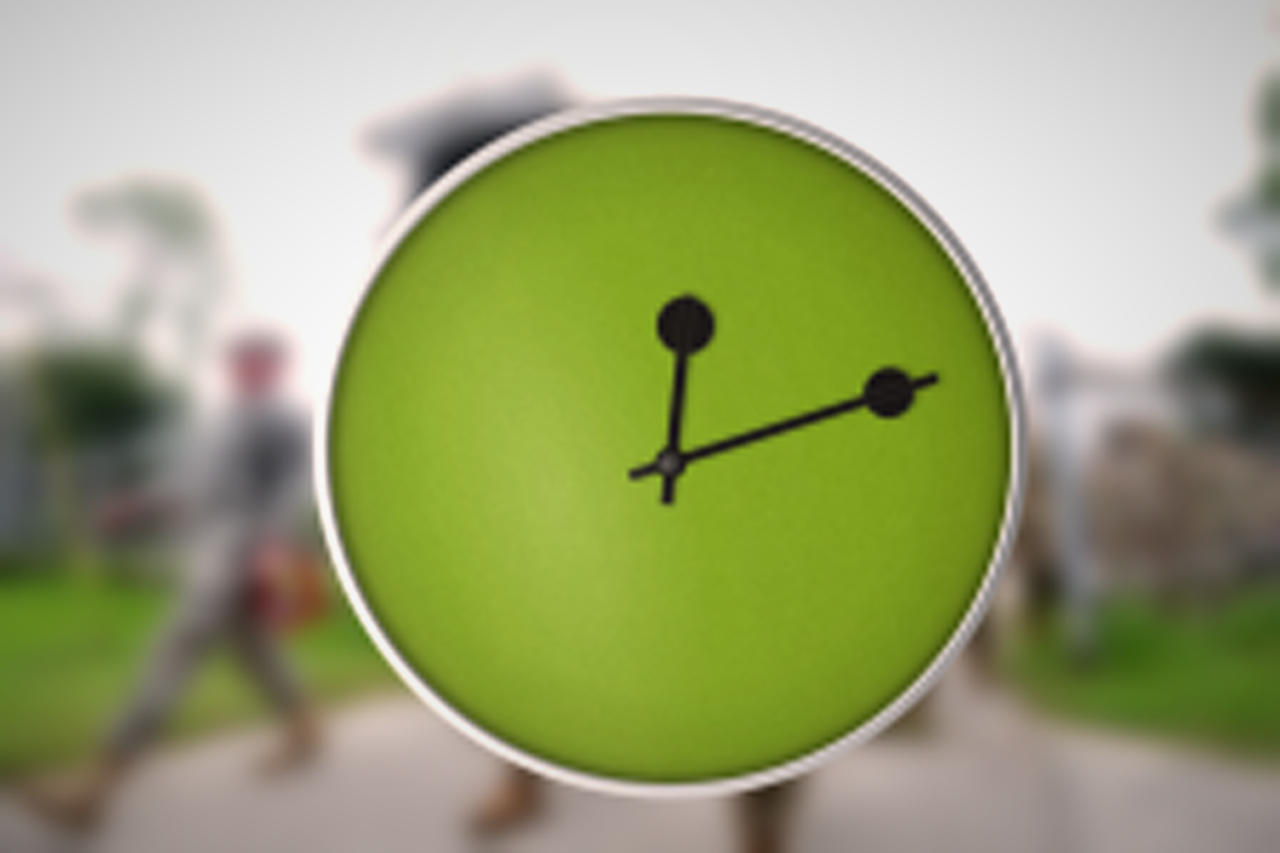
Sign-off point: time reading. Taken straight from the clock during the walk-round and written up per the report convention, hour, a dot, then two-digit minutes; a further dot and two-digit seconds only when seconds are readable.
12.12
